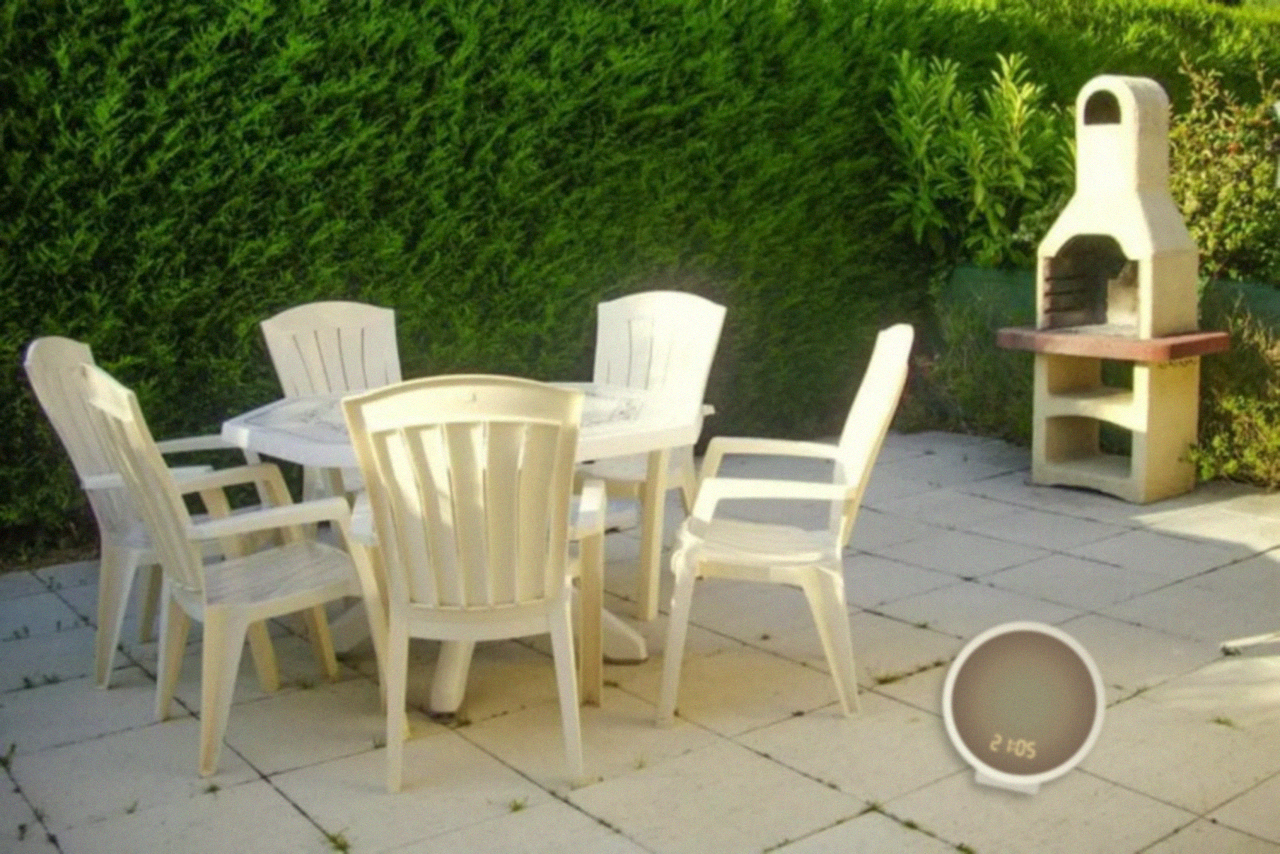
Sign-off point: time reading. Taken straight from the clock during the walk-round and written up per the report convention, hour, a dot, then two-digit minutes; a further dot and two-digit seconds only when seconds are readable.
21.05
